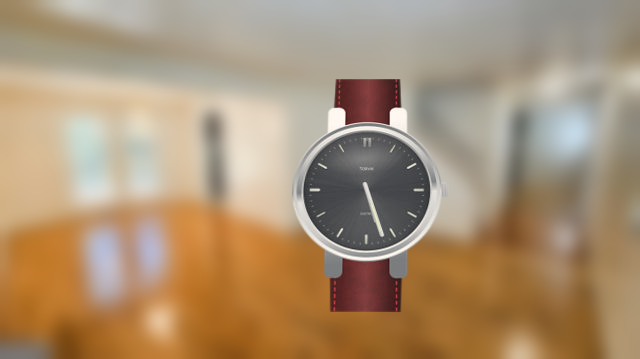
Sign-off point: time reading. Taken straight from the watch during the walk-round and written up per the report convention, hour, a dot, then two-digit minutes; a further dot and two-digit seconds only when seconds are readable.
5.27
